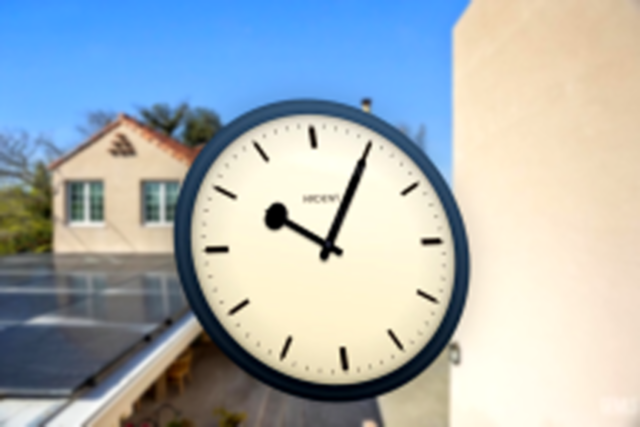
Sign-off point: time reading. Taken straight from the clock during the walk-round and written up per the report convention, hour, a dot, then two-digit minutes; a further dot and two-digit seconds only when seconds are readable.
10.05
